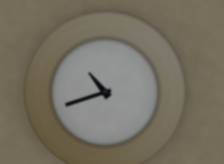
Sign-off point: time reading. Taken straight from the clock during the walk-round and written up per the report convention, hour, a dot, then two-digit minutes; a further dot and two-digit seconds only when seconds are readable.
10.42
